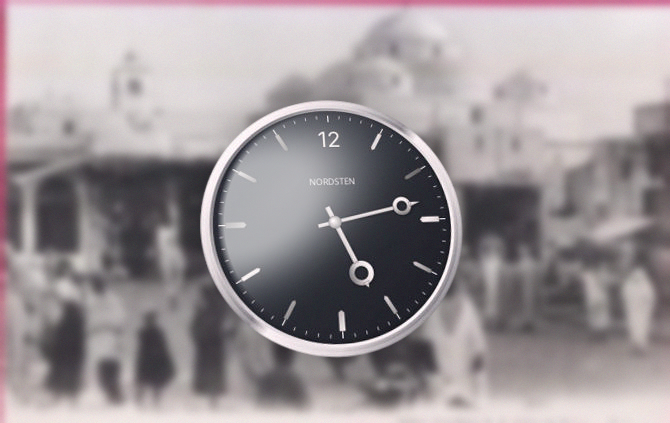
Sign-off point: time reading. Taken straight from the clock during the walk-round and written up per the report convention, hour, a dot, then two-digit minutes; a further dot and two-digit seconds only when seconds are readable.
5.13
